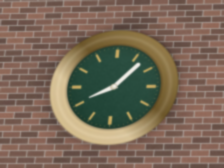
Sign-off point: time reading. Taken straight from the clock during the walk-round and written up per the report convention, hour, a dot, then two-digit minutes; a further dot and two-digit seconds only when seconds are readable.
8.07
